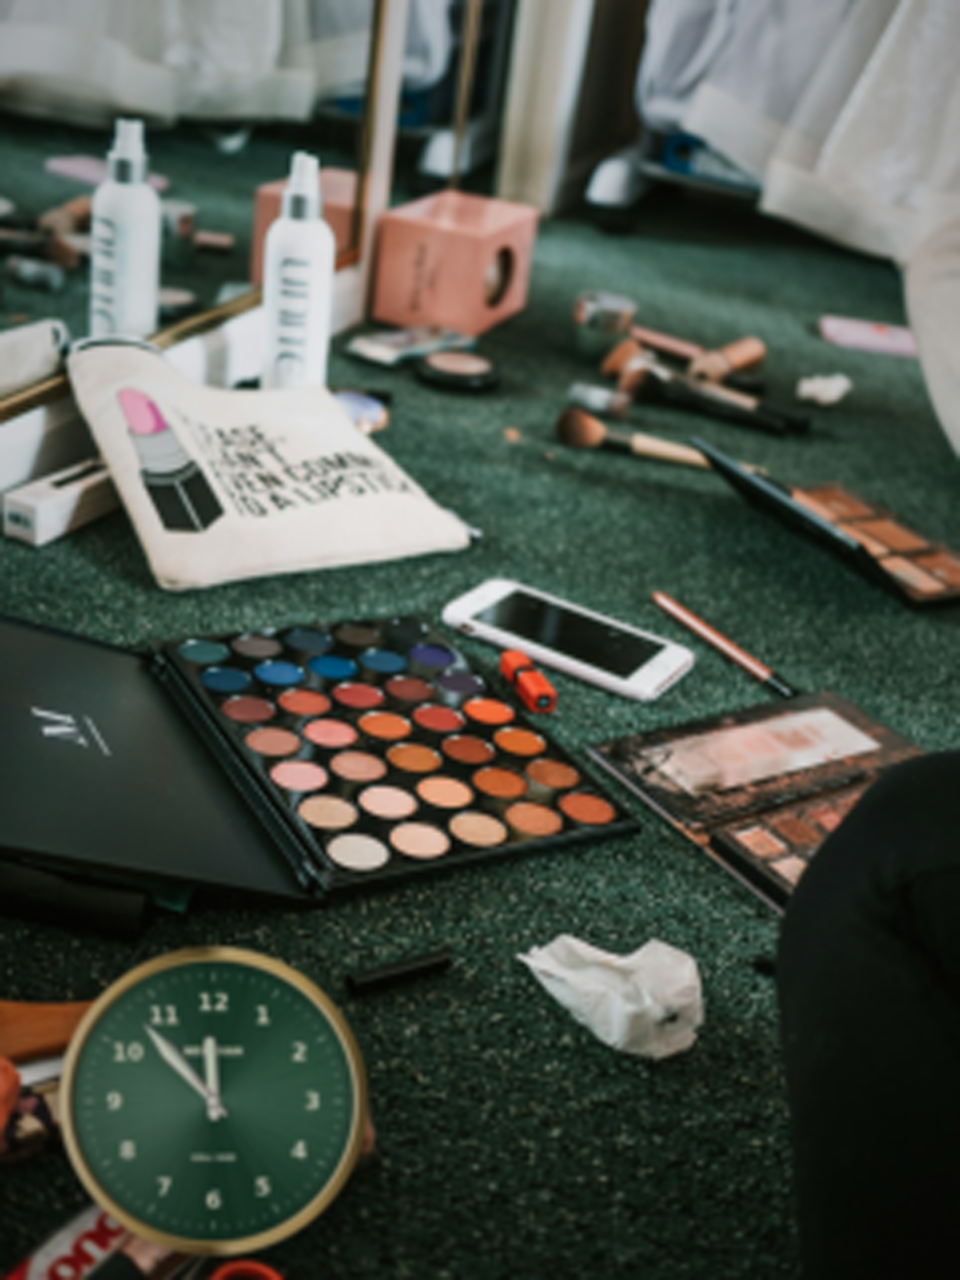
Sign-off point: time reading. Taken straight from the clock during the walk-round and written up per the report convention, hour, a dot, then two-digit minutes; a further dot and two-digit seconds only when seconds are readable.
11.53
